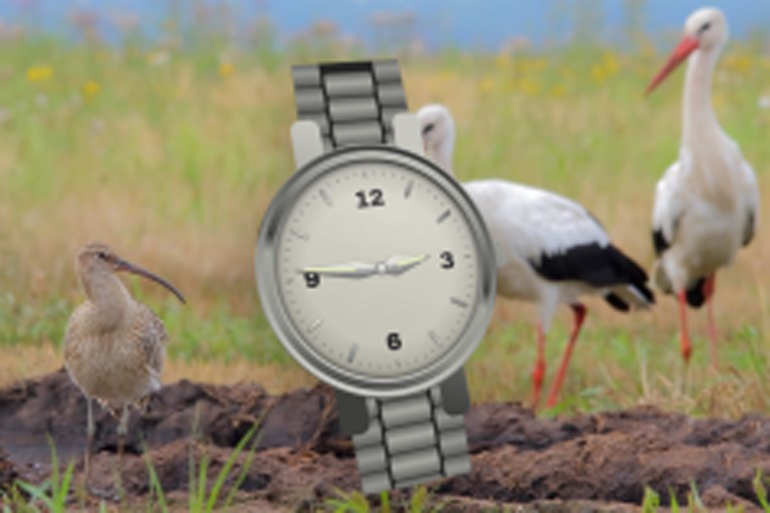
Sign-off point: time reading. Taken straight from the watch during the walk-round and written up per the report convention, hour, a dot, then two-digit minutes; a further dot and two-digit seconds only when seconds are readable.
2.46
